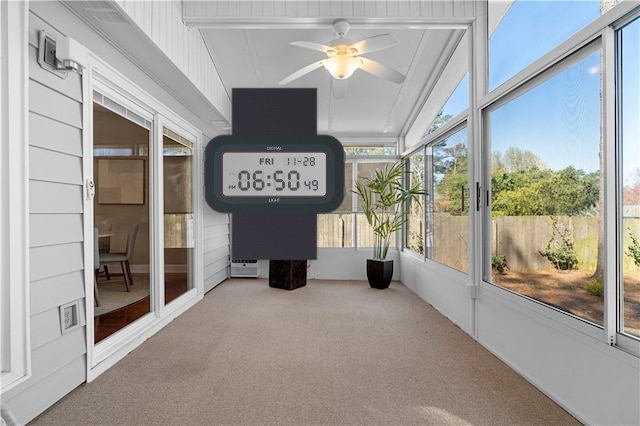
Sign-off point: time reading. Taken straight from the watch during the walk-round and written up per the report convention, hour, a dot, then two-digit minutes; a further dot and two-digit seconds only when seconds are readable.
6.50.49
